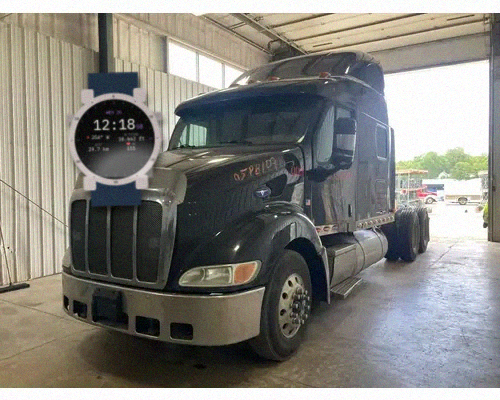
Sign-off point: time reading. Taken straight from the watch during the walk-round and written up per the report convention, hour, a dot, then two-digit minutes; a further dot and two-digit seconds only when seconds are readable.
12.18
